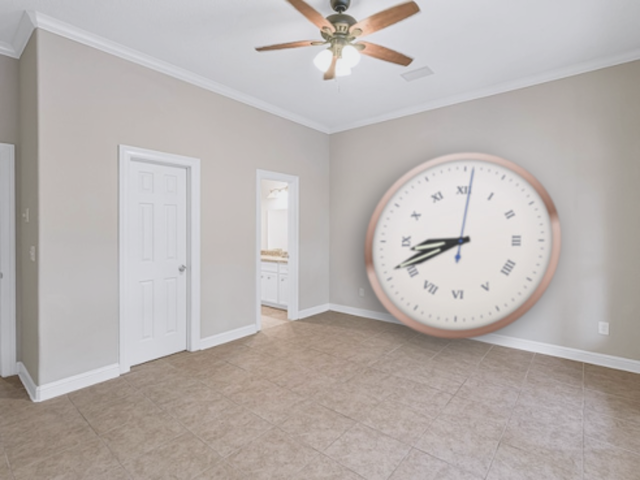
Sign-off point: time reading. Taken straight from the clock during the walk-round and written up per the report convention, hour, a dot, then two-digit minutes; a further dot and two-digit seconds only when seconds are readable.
8.41.01
